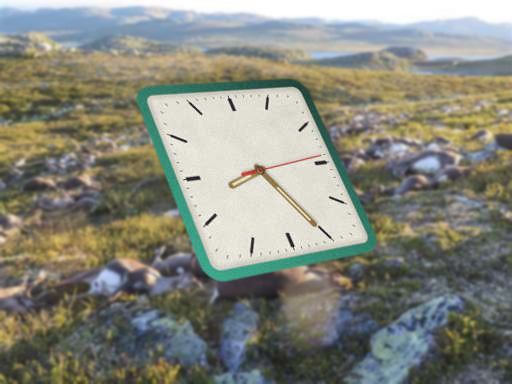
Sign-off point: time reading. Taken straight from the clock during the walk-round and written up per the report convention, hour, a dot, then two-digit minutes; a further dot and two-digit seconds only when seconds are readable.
8.25.14
